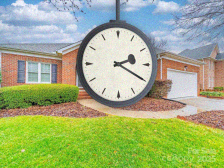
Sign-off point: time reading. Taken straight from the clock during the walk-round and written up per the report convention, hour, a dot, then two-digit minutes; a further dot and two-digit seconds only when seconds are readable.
2.20
